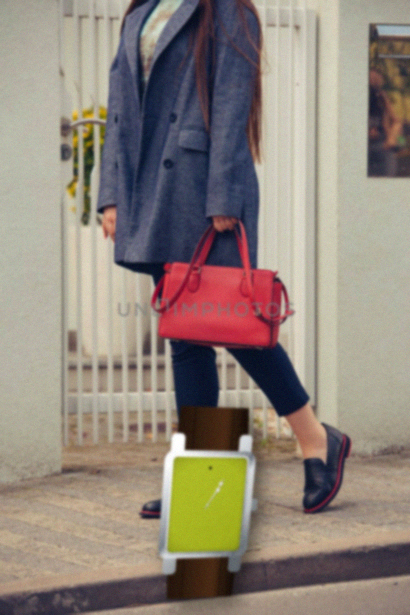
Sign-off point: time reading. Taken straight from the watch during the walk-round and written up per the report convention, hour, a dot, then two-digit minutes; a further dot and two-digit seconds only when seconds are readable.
1.05
